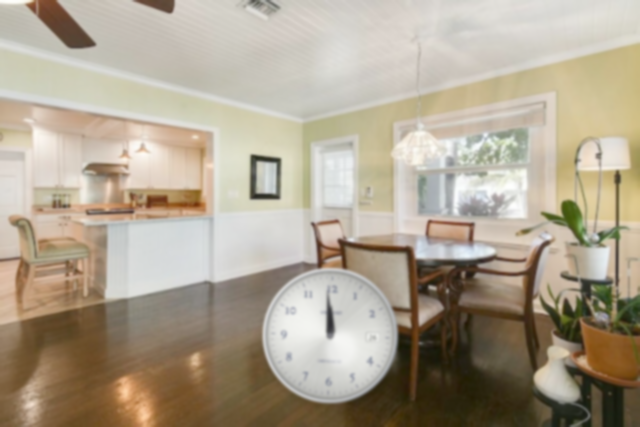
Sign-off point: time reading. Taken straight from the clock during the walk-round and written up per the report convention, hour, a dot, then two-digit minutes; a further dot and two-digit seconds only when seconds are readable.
11.59
